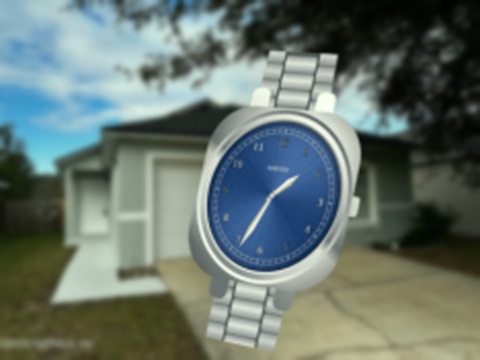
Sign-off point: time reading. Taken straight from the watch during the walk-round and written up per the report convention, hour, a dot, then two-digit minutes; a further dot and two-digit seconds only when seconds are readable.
1.34
